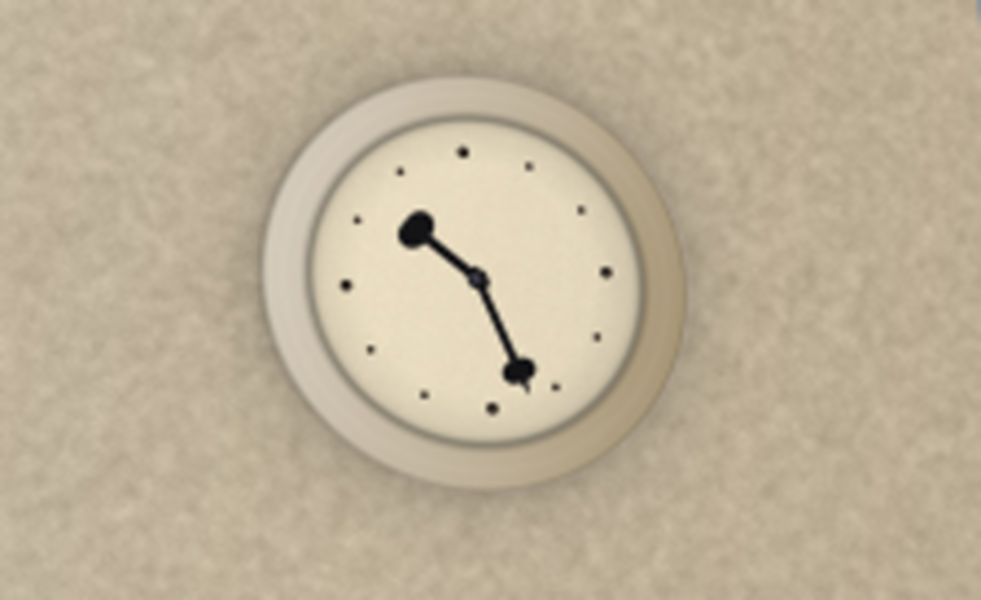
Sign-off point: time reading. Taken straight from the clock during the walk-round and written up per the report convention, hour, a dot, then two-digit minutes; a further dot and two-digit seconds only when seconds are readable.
10.27
